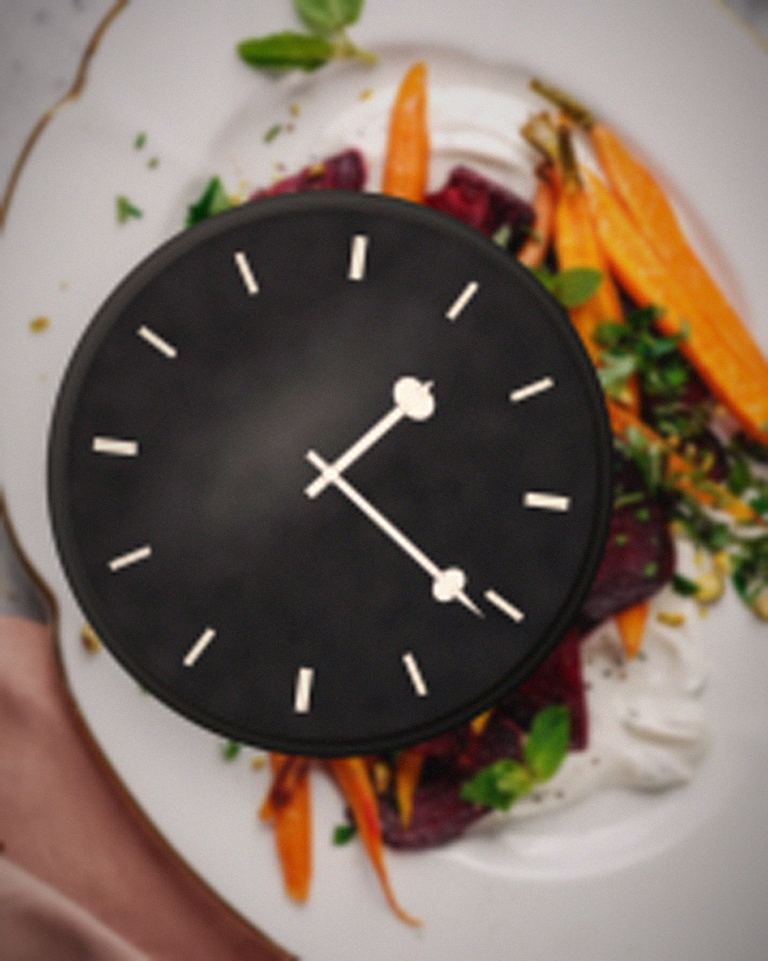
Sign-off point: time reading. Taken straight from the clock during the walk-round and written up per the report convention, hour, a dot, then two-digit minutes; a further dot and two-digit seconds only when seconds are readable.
1.21
